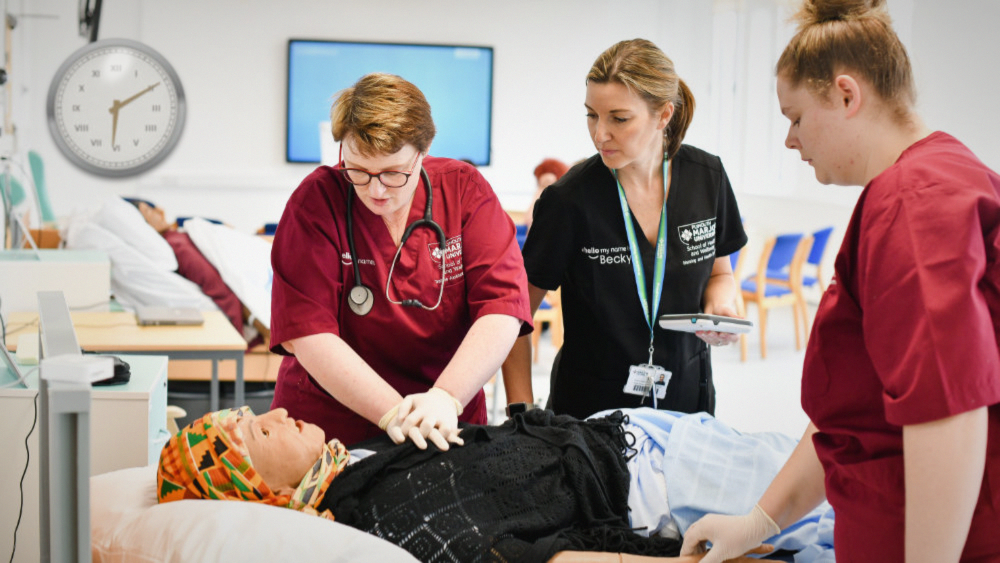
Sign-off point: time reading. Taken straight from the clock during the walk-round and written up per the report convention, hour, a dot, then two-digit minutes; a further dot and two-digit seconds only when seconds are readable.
6.10
